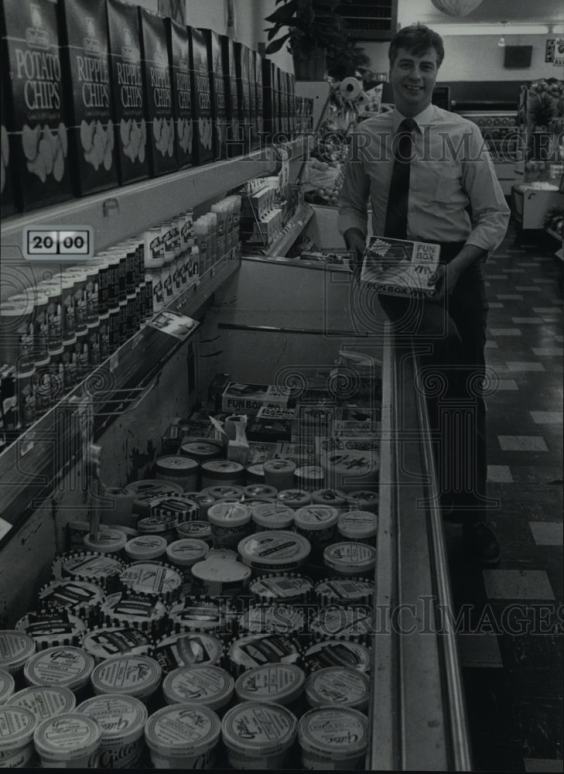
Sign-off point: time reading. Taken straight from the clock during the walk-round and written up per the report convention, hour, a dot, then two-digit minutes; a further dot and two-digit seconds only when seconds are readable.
20.00
